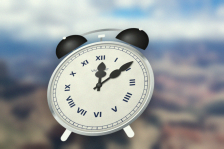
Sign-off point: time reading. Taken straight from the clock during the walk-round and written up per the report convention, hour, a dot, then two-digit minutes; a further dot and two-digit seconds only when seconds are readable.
12.09
